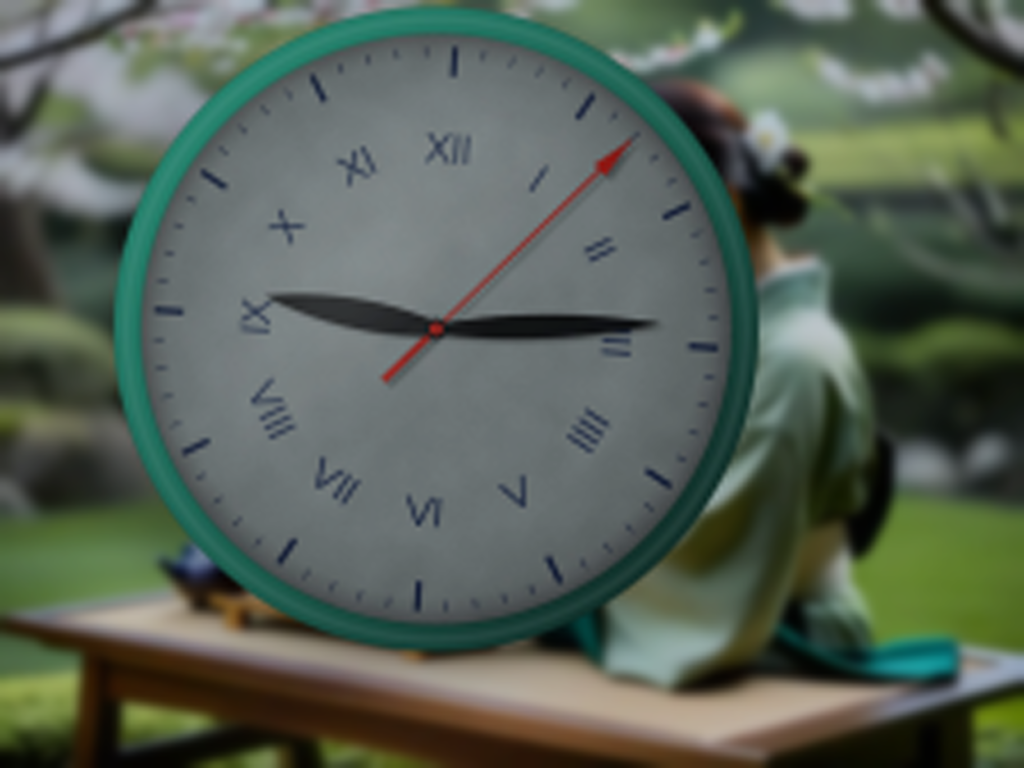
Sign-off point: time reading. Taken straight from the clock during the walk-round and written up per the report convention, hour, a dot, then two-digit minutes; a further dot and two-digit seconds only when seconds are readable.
9.14.07
